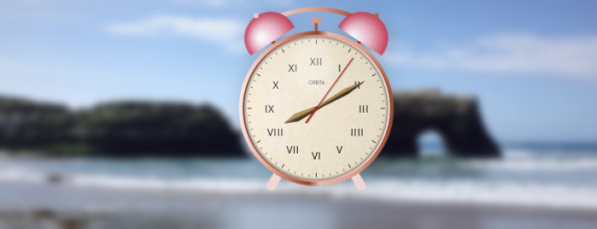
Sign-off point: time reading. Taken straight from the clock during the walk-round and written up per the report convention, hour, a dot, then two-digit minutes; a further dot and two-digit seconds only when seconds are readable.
8.10.06
